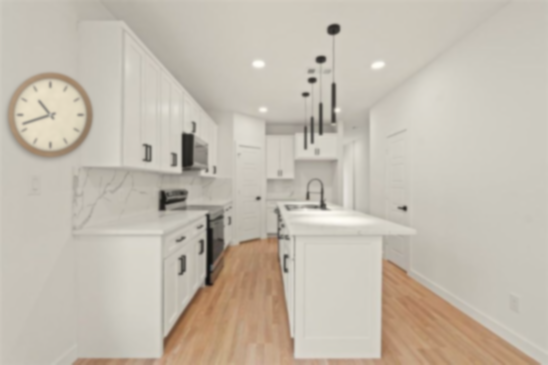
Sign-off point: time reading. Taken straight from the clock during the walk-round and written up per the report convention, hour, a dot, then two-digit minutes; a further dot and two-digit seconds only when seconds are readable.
10.42
